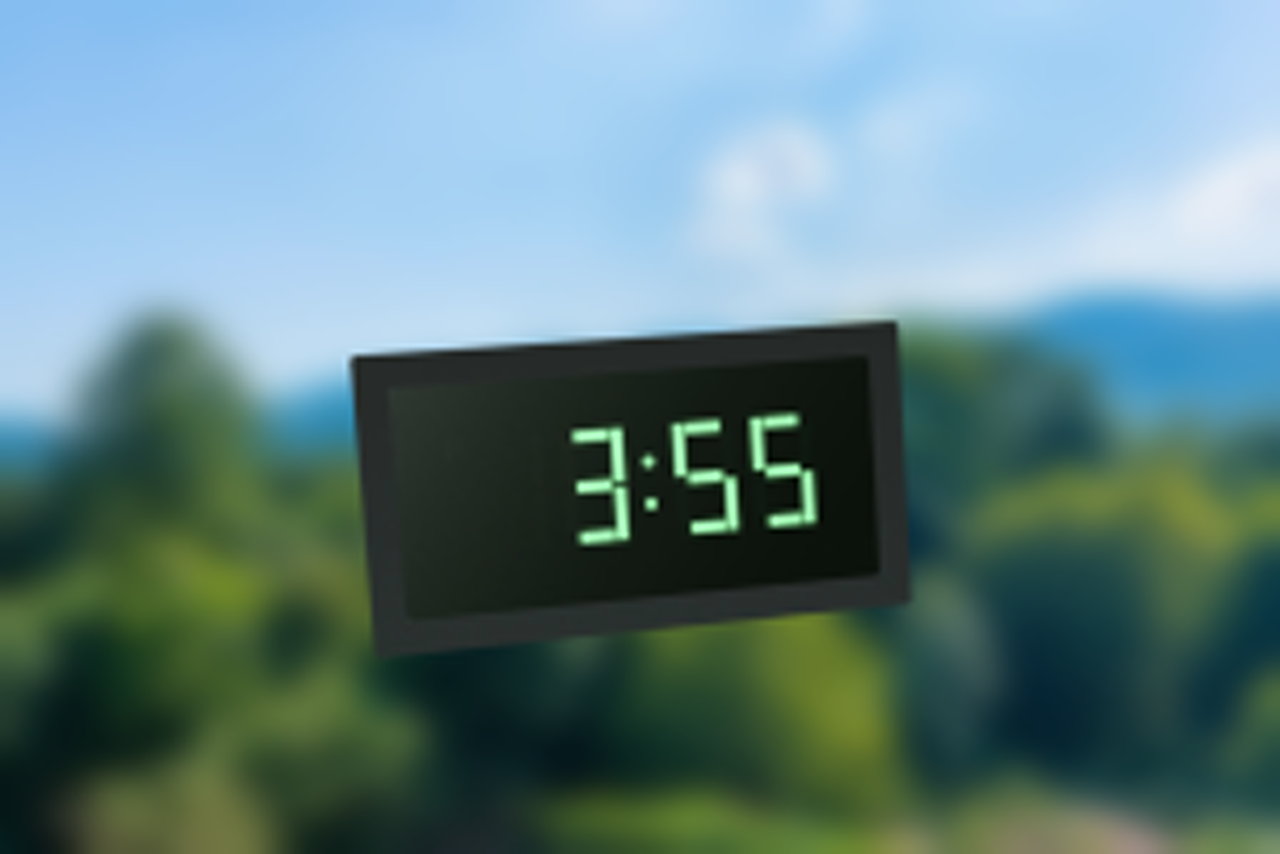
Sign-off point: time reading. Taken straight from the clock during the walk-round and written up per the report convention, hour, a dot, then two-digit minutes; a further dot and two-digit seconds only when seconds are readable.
3.55
